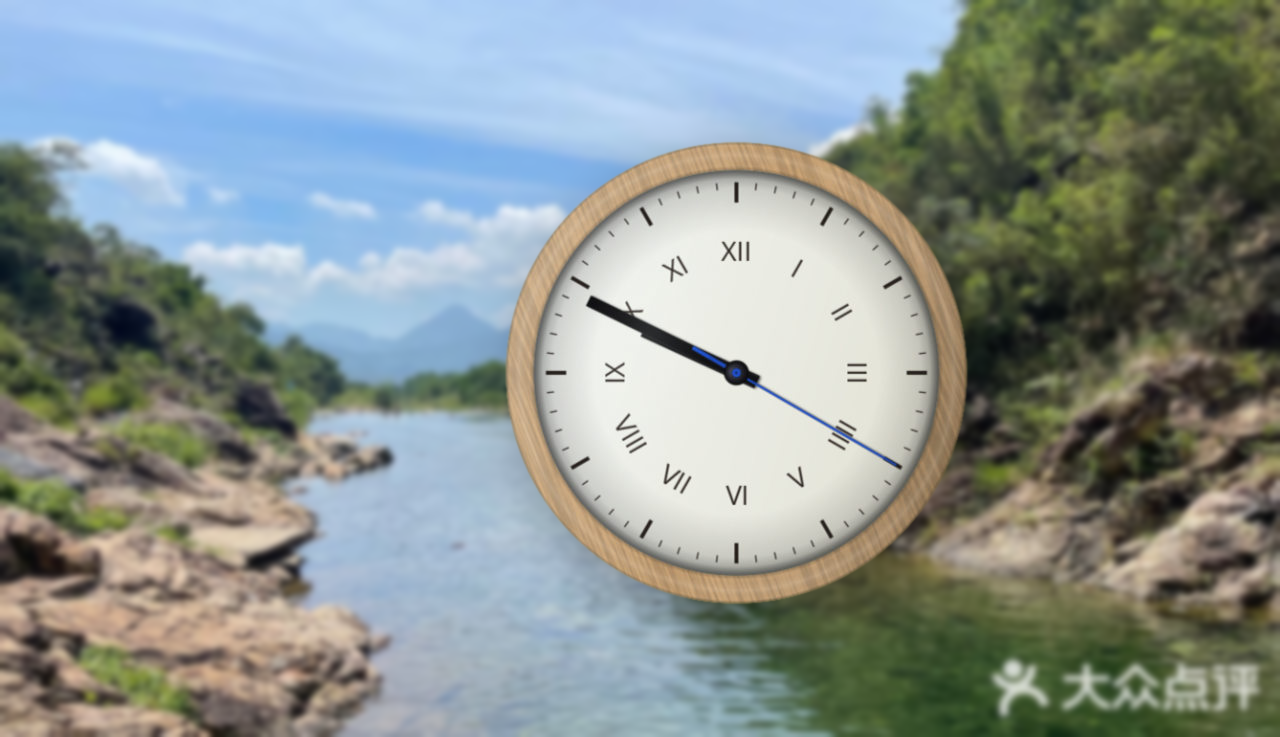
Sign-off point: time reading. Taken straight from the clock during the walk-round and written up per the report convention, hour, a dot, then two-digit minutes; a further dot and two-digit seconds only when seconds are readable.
9.49.20
